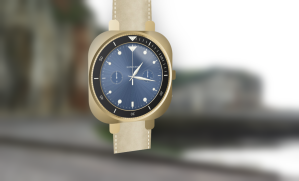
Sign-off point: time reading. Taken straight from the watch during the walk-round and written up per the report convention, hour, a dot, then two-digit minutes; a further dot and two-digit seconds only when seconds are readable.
1.17
